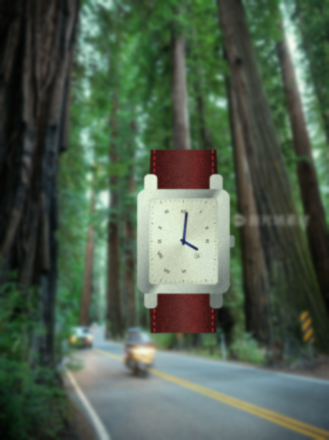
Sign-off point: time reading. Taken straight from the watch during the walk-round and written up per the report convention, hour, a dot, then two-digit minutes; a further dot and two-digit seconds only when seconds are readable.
4.01
